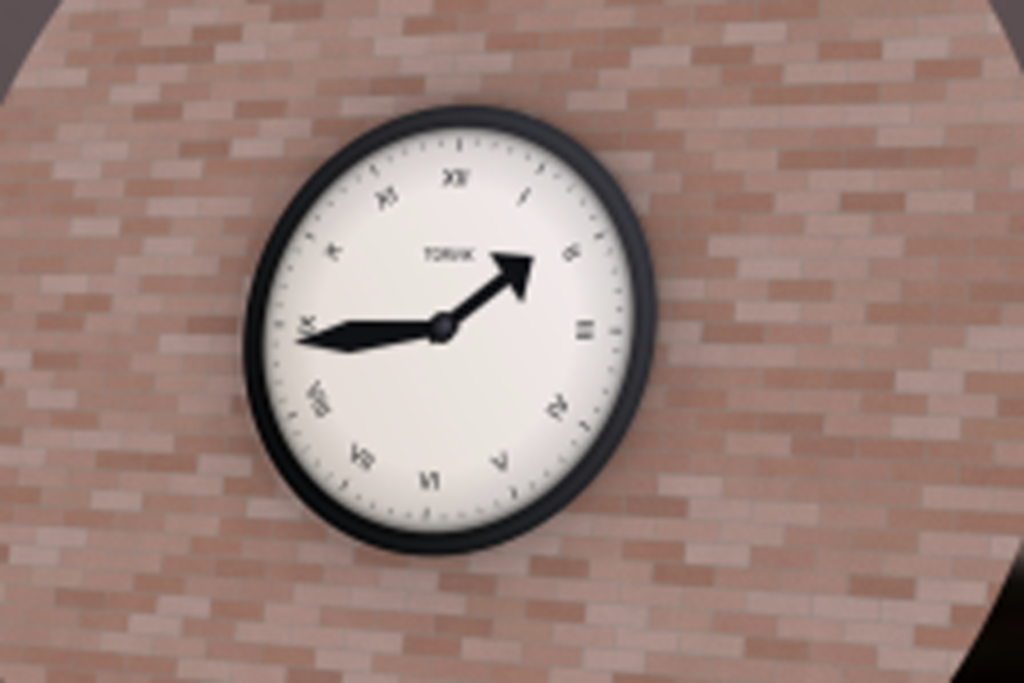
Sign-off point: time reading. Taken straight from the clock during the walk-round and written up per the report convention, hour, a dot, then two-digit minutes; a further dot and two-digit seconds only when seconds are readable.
1.44
